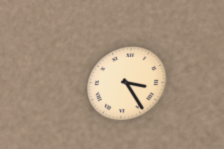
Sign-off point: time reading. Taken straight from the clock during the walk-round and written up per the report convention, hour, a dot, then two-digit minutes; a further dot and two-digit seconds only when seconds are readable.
3.24
